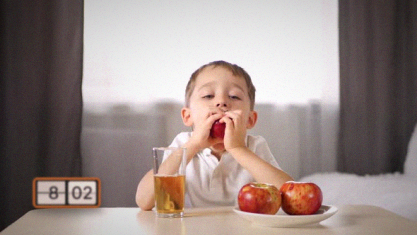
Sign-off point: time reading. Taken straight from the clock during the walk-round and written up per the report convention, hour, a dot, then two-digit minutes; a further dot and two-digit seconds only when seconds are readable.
8.02
